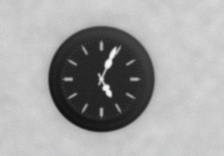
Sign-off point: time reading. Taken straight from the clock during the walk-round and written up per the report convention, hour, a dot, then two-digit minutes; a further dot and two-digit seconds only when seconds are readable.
5.04
